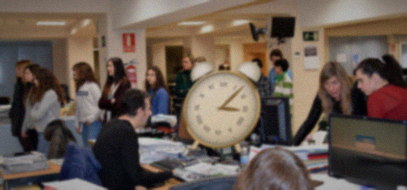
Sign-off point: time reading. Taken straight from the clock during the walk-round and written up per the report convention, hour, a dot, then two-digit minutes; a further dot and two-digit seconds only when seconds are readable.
3.07
